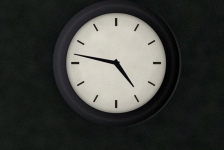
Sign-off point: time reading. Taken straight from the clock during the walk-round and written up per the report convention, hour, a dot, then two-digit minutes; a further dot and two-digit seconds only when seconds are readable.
4.47
